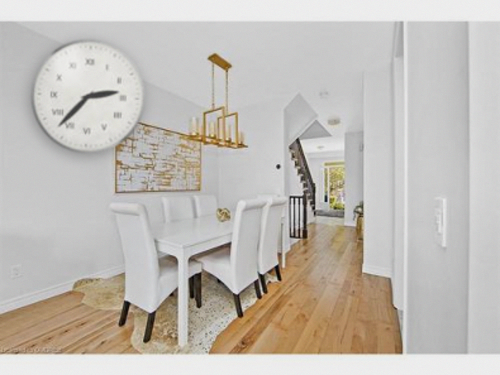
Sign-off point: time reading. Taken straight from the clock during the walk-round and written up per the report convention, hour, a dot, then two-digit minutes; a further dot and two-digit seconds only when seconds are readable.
2.37
